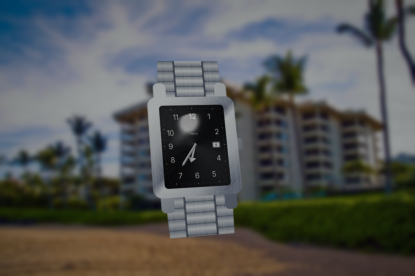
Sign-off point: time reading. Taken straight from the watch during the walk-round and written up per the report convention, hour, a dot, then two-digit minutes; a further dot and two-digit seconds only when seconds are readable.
6.36
